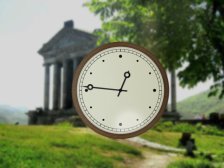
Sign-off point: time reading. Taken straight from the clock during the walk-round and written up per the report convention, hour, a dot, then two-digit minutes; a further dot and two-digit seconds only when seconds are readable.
12.46
